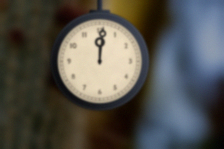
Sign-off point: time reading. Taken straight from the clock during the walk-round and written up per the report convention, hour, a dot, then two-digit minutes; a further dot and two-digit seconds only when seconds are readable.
12.01
